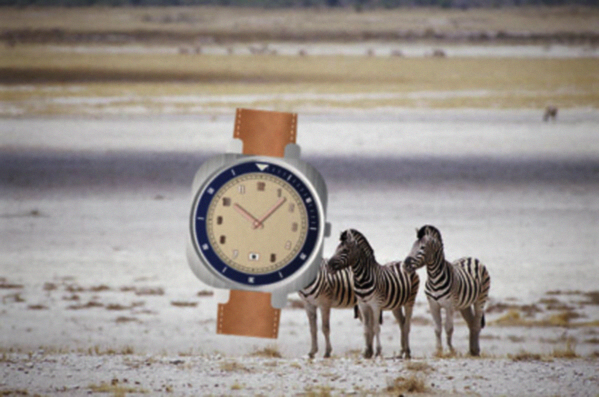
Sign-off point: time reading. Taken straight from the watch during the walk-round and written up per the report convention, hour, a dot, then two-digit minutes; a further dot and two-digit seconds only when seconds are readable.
10.07
